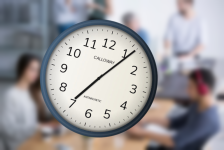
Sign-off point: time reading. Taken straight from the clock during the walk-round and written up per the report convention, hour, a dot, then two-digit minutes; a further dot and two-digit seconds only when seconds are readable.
7.06
